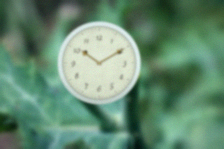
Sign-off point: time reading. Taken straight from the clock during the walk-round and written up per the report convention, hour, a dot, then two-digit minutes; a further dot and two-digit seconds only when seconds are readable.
10.10
